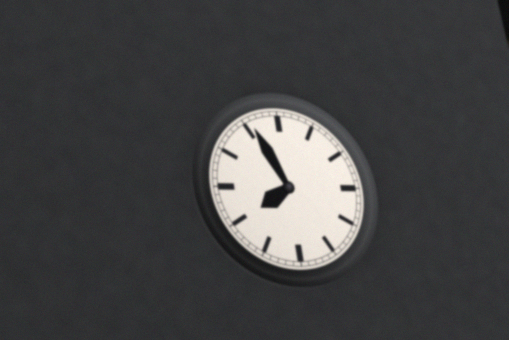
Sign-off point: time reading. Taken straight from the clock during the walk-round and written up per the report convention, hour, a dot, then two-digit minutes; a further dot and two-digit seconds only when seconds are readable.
7.56
